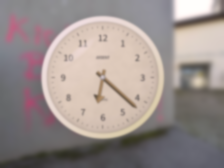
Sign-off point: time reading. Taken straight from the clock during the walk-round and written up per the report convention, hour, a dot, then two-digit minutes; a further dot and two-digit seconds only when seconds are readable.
6.22
